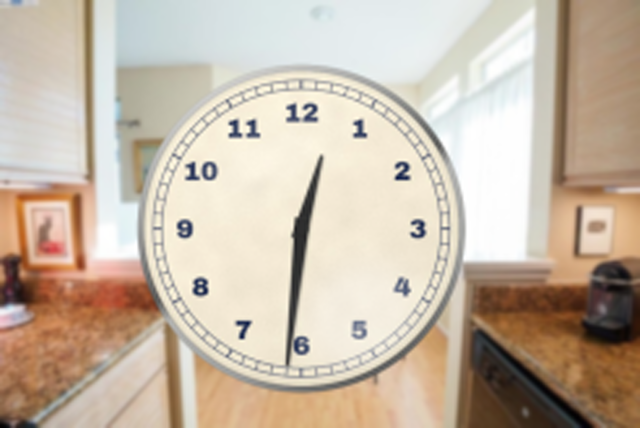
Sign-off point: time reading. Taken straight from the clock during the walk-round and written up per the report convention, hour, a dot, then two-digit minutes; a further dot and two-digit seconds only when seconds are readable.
12.31
